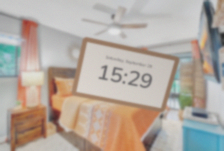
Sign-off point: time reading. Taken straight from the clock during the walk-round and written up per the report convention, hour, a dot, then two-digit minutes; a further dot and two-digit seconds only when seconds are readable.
15.29
